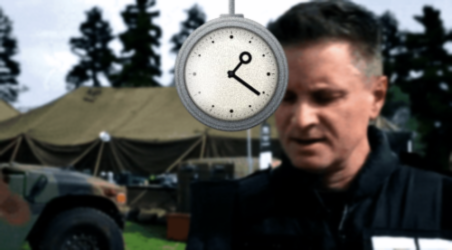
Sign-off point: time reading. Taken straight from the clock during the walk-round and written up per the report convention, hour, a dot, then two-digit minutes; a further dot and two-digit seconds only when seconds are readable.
1.21
